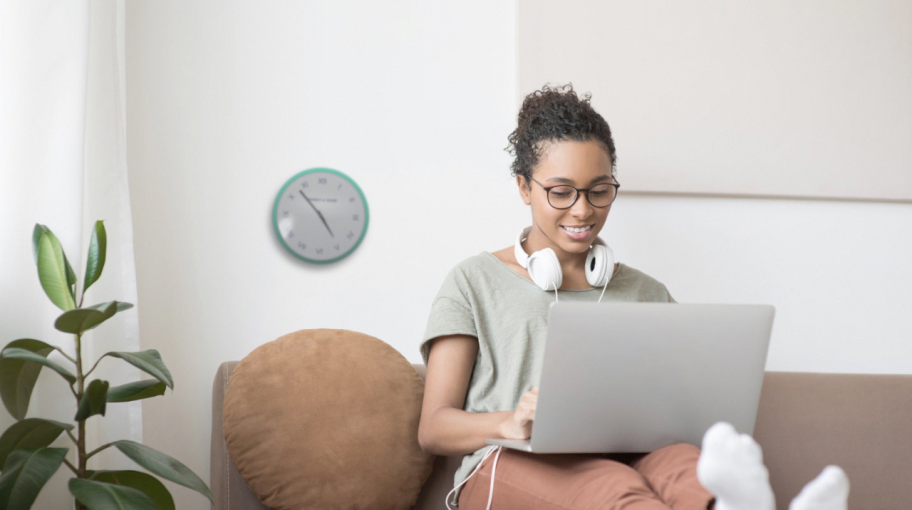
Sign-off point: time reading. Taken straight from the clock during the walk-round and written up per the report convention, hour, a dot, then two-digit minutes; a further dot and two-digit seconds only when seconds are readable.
4.53
